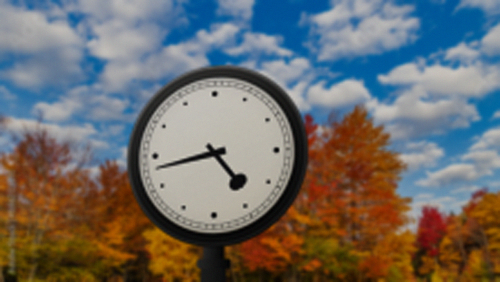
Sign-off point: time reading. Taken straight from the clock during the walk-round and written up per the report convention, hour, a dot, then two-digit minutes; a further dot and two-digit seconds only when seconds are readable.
4.43
